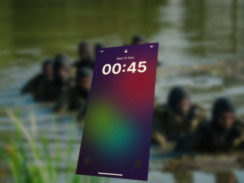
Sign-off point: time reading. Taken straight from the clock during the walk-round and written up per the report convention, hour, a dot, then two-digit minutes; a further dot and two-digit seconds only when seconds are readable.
0.45
